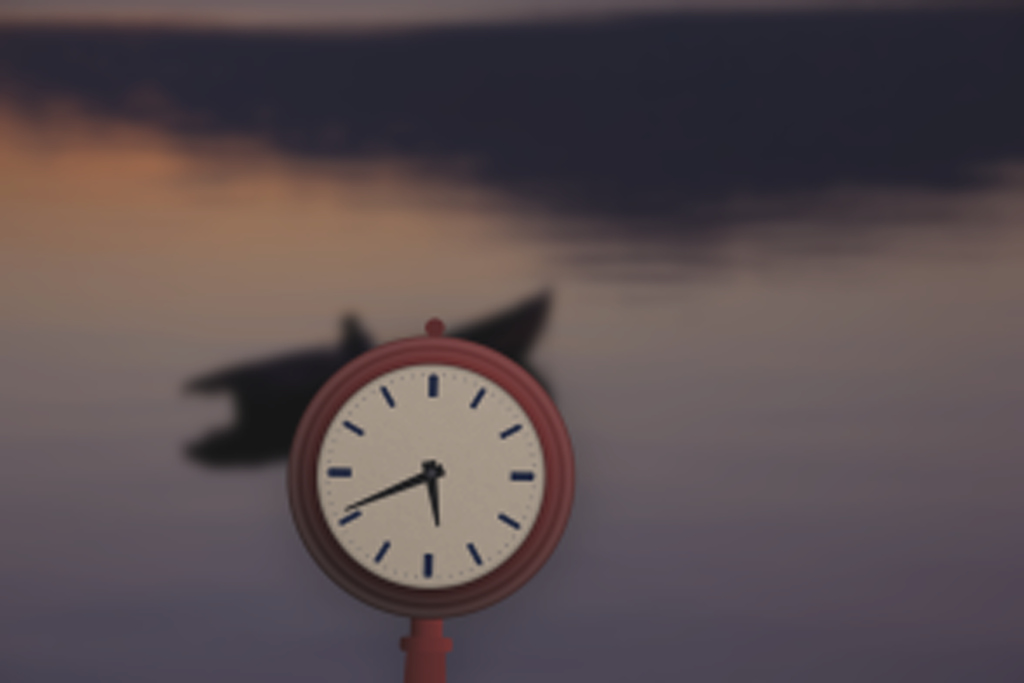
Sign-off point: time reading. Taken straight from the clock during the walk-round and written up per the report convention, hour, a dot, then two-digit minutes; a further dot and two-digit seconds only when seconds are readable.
5.41
